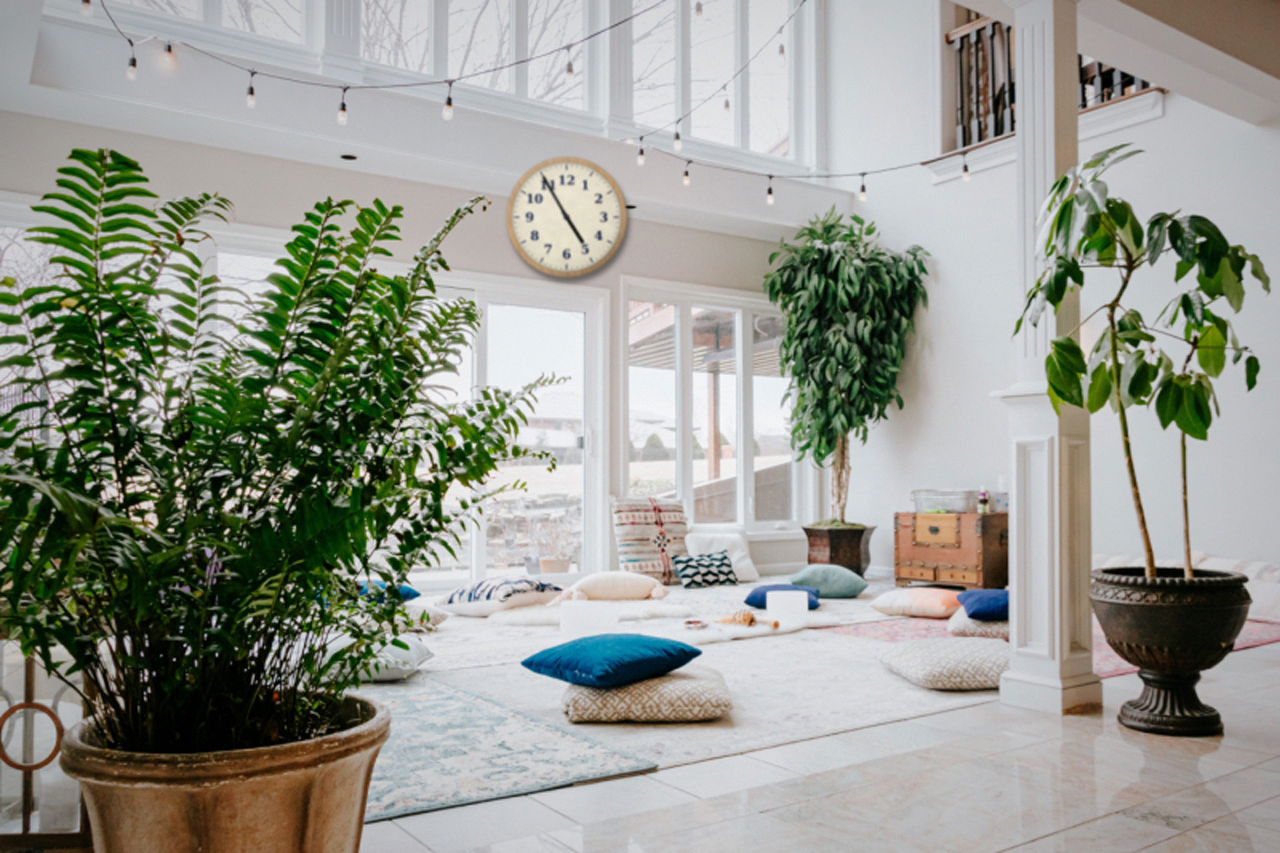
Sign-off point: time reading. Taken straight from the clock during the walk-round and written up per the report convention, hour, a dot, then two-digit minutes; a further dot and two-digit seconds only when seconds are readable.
4.55
